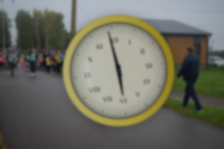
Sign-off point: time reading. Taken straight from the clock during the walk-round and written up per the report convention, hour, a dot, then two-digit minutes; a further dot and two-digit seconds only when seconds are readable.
5.59
